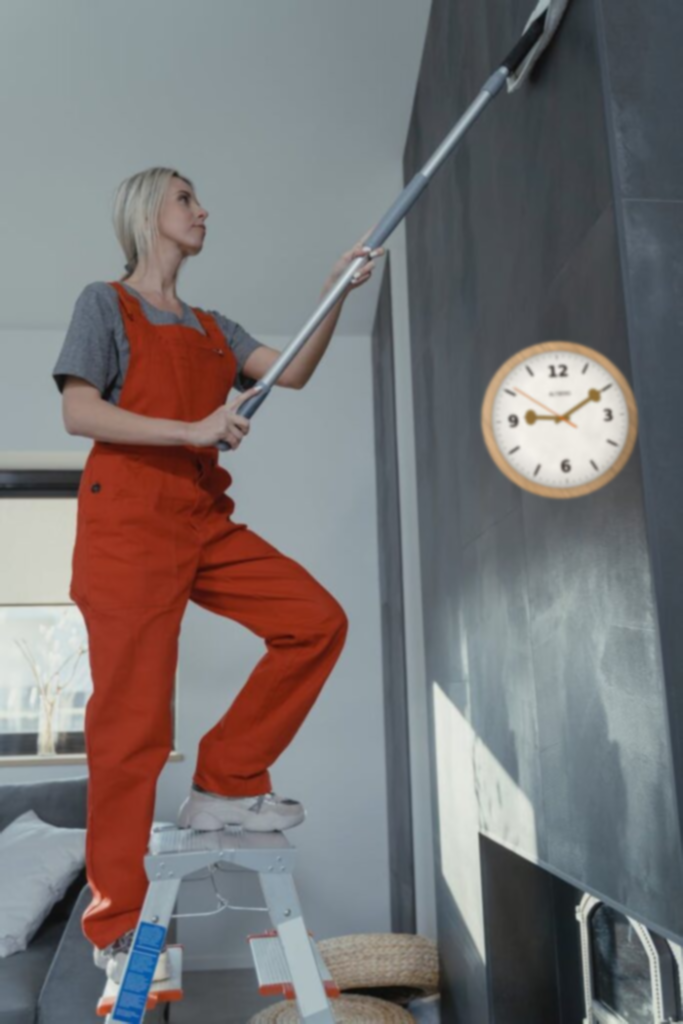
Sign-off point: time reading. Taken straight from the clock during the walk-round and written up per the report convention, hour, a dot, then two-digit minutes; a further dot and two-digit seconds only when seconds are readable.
9.09.51
